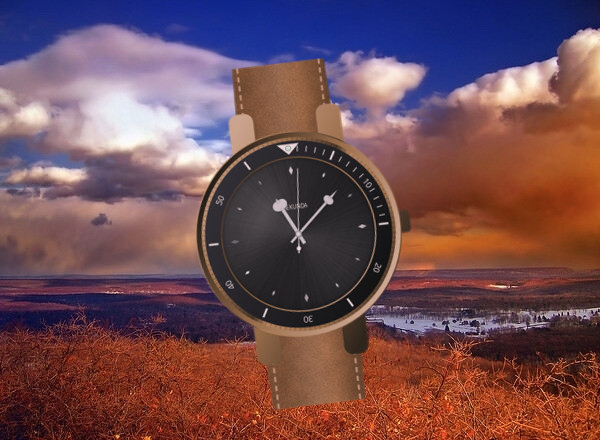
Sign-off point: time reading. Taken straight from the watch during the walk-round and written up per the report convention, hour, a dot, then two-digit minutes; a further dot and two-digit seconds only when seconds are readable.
11.08.01
